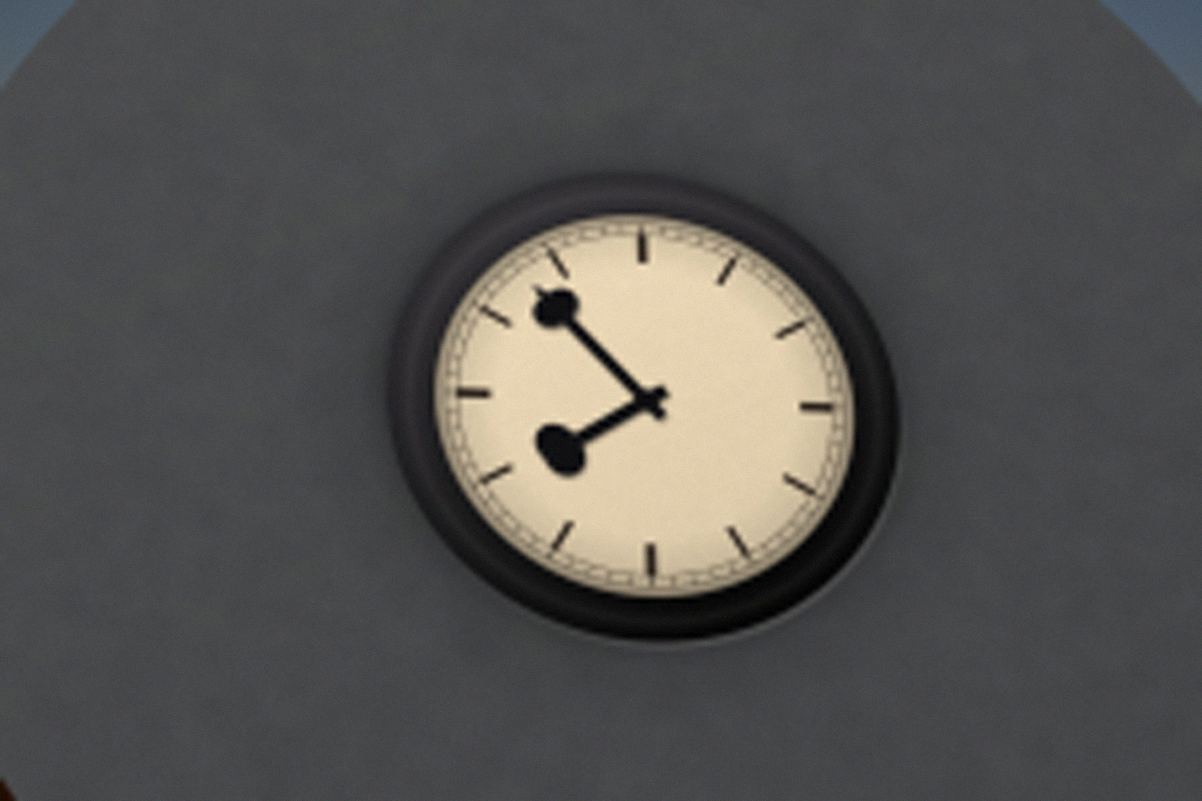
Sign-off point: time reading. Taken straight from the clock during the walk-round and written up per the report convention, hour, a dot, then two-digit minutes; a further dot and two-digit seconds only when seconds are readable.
7.53
